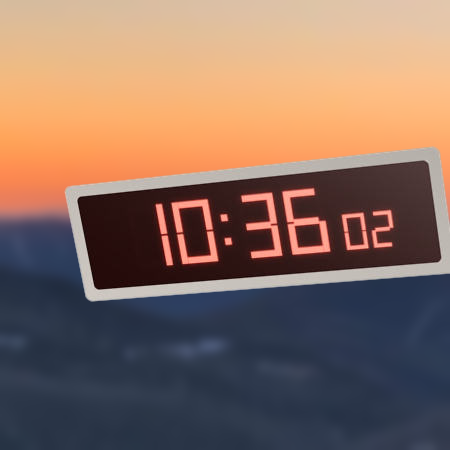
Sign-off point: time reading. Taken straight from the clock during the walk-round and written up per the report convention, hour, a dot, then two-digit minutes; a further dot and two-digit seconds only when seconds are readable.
10.36.02
